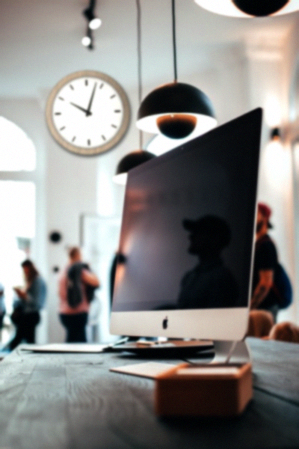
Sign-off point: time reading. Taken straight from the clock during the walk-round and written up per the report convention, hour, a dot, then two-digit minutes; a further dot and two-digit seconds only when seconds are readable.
10.03
